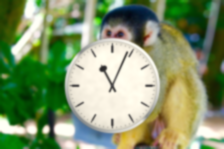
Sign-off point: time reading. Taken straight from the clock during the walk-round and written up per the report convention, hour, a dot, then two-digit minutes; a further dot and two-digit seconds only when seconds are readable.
11.04
